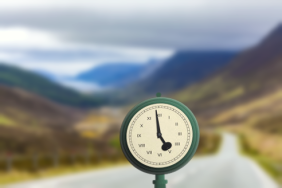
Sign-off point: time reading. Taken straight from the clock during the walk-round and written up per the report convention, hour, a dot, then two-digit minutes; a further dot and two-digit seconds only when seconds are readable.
4.59
